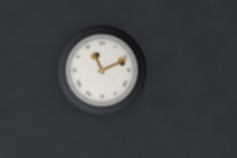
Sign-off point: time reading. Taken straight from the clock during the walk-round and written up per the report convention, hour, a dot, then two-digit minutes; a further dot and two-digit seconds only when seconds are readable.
11.11
